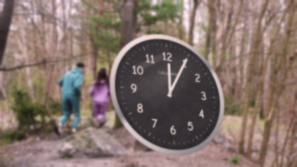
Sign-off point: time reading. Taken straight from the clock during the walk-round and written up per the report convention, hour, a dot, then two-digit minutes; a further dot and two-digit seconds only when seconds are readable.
12.05
